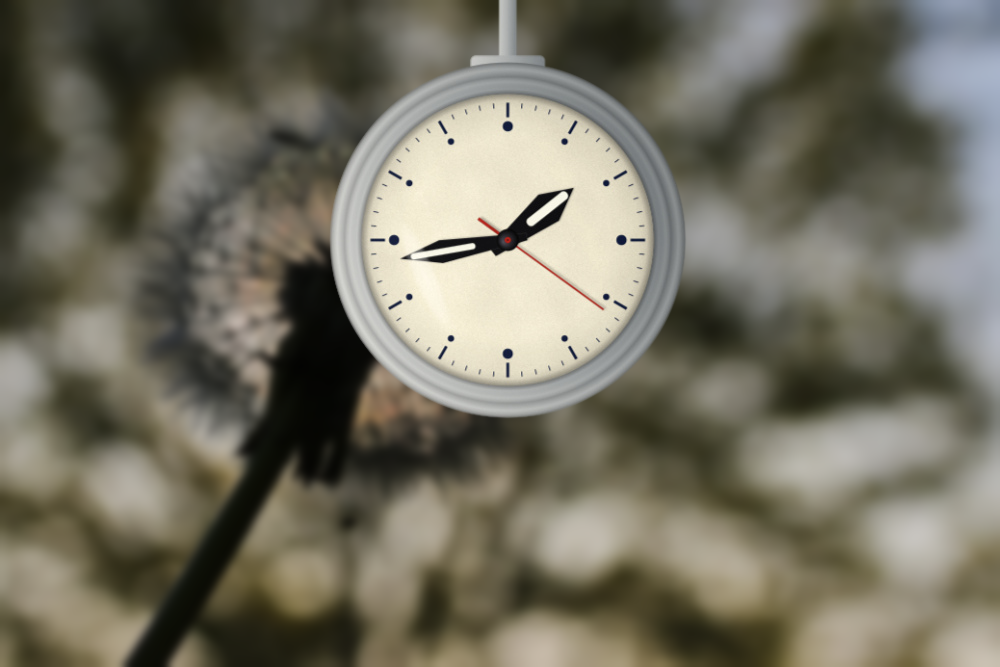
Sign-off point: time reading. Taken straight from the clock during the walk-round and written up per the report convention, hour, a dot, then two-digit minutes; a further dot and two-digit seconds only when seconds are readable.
1.43.21
